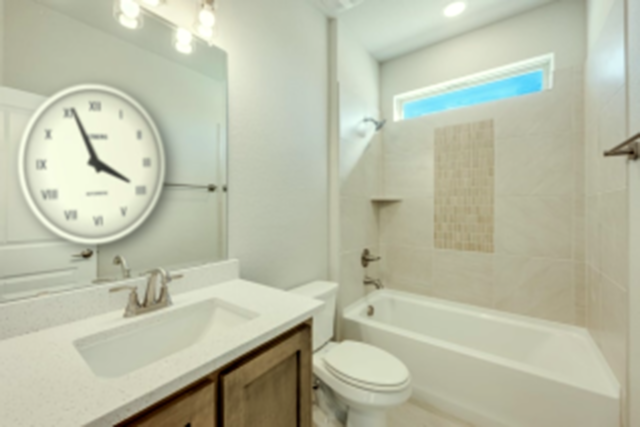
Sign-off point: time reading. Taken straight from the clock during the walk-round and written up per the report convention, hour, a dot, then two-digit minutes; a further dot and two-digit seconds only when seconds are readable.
3.56
